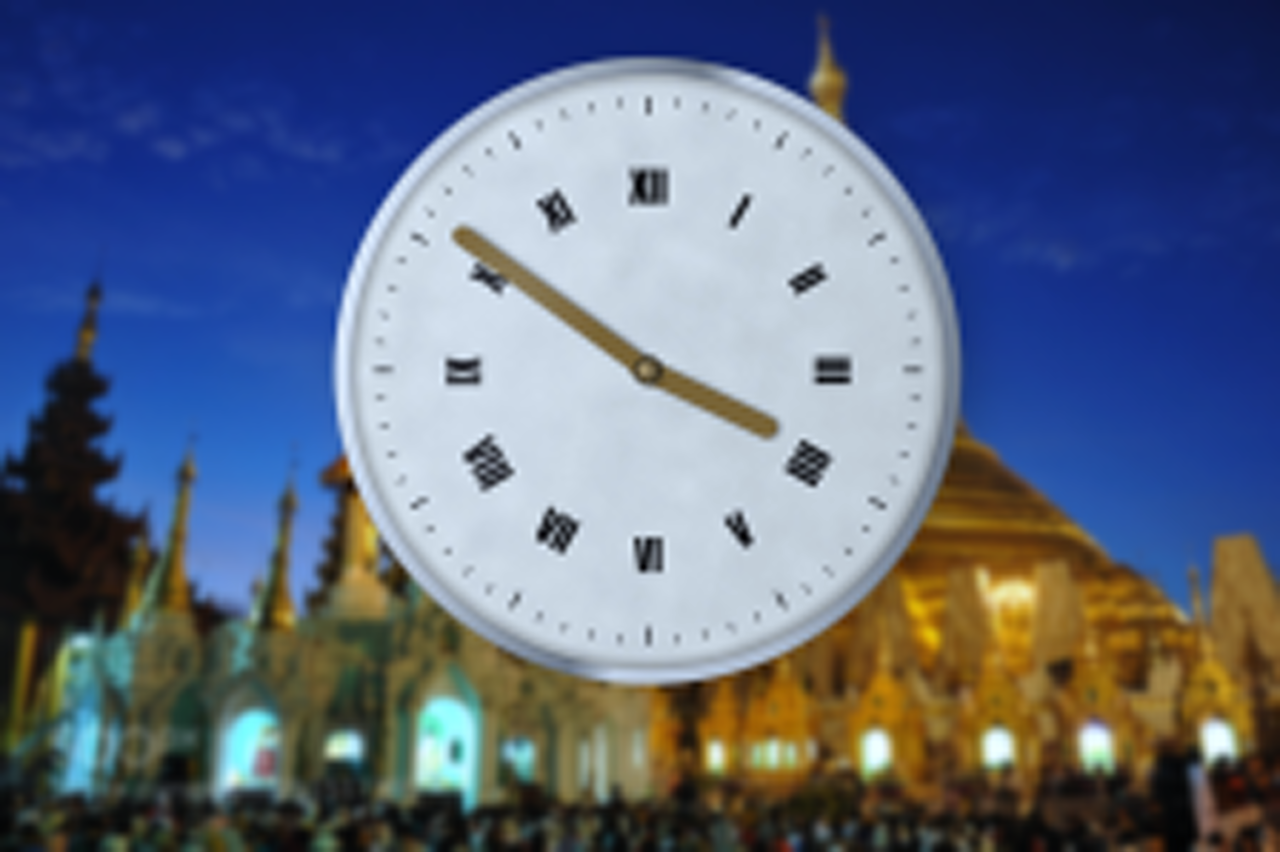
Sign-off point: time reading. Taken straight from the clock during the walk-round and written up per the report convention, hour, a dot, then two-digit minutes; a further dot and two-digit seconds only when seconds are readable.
3.51
